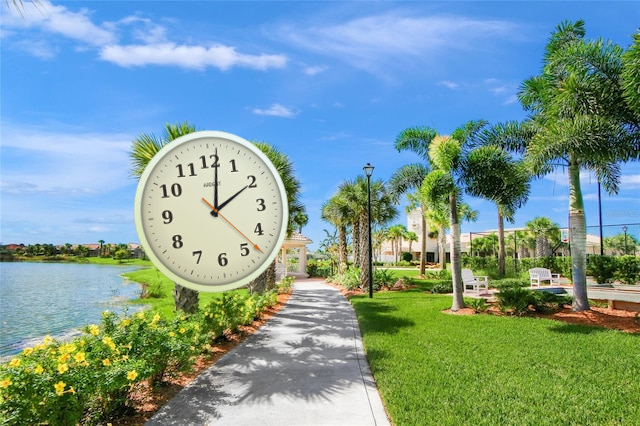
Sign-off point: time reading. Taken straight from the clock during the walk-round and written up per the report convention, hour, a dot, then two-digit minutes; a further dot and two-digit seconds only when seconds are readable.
2.01.23
